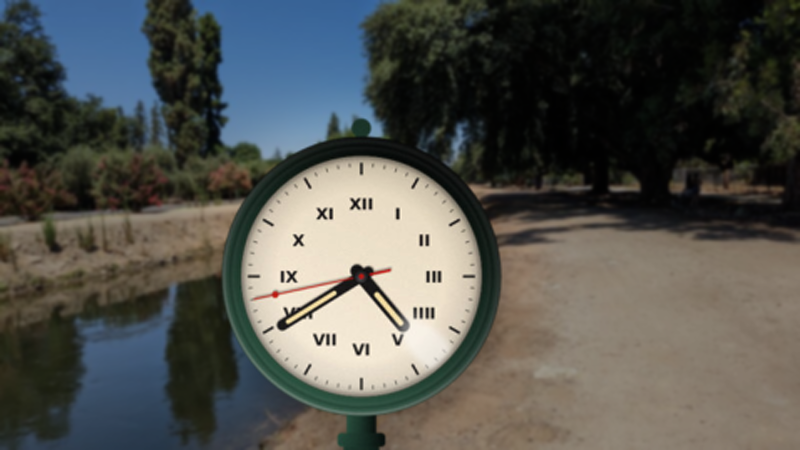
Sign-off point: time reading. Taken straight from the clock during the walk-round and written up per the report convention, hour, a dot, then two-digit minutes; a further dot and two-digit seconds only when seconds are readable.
4.39.43
